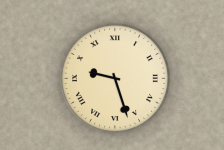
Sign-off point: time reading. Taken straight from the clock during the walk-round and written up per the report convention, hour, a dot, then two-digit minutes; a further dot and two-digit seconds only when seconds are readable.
9.27
